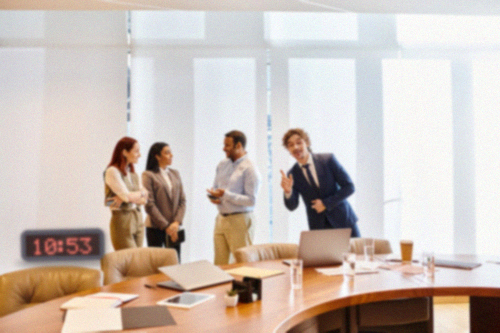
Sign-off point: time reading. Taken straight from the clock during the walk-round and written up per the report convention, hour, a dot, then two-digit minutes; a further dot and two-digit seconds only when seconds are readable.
10.53
